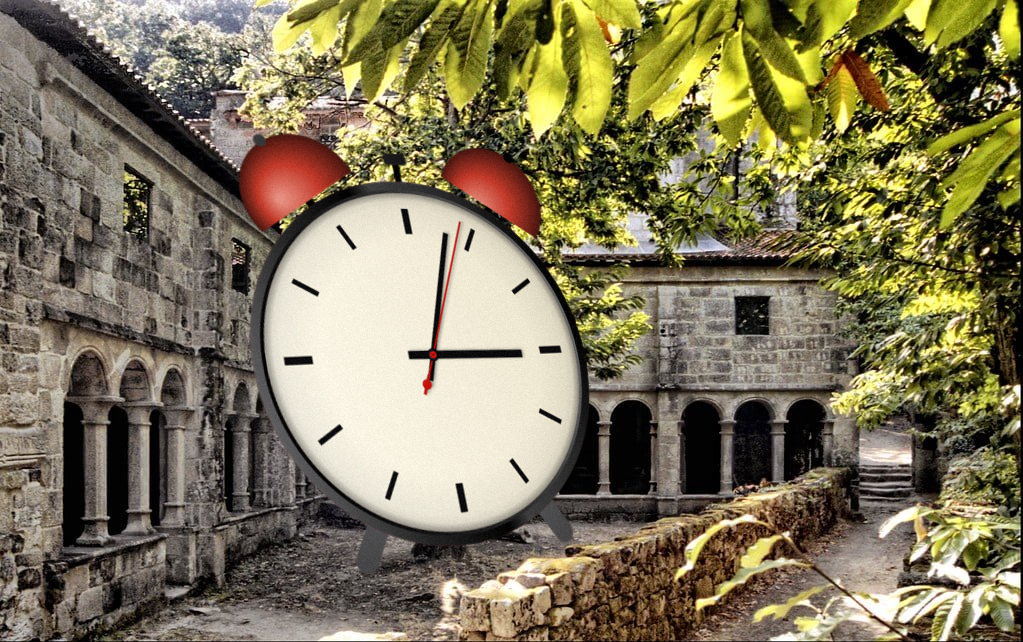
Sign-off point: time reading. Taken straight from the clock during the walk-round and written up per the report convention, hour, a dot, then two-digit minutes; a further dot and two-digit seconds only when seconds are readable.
3.03.04
